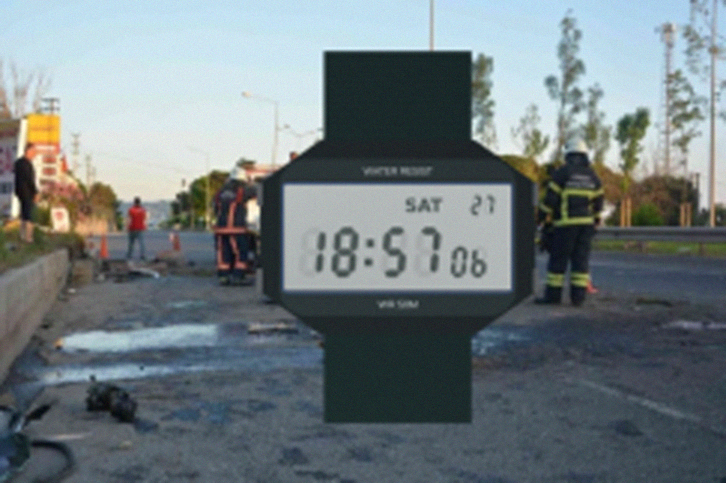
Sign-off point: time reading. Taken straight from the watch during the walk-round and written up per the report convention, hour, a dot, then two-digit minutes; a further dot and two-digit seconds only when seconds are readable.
18.57.06
